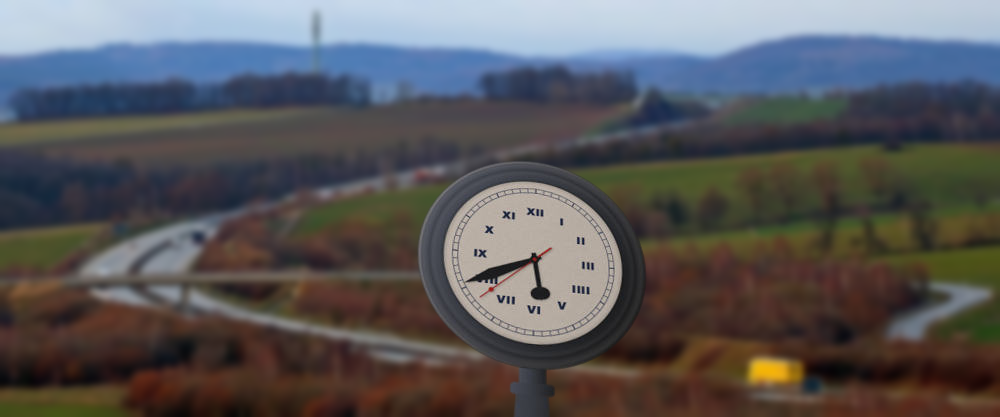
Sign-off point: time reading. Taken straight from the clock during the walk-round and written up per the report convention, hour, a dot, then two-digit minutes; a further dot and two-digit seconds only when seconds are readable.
5.40.38
